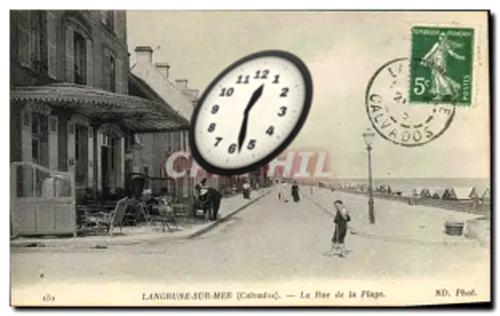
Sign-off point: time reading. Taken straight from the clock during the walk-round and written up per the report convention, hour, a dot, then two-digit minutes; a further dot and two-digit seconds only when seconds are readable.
12.28
